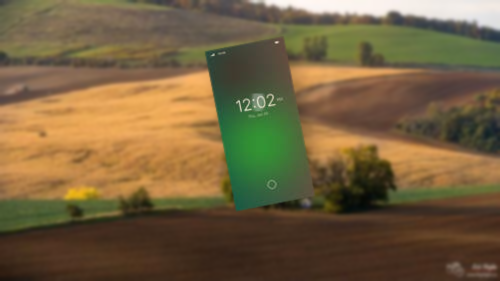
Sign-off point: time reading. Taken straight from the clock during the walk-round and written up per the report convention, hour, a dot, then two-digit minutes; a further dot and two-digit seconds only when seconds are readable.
12.02
